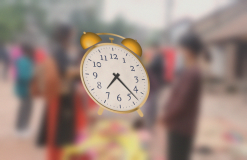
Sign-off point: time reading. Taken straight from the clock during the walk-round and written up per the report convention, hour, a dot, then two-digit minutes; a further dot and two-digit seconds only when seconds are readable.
7.23
